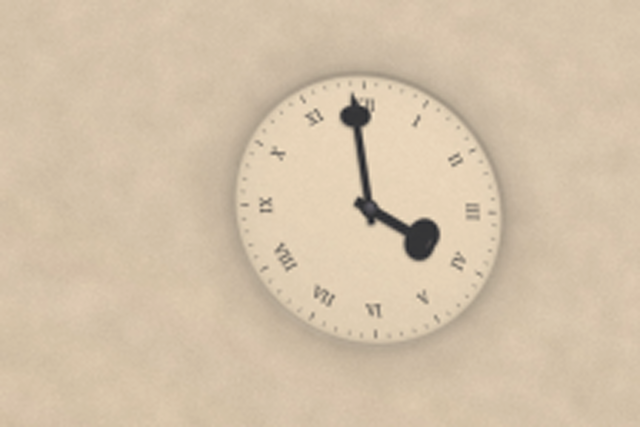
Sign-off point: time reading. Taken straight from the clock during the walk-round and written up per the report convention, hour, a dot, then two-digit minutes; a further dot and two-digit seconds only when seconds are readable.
3.59
